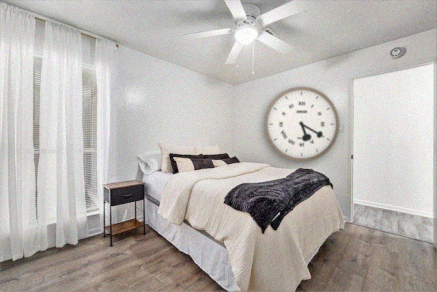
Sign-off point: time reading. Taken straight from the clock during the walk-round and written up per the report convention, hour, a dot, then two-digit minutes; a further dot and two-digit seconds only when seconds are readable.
5.20
